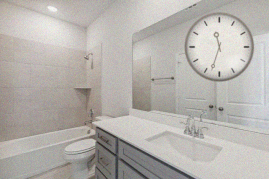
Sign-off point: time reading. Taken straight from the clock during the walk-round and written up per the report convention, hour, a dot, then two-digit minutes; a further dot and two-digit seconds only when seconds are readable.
11.33
